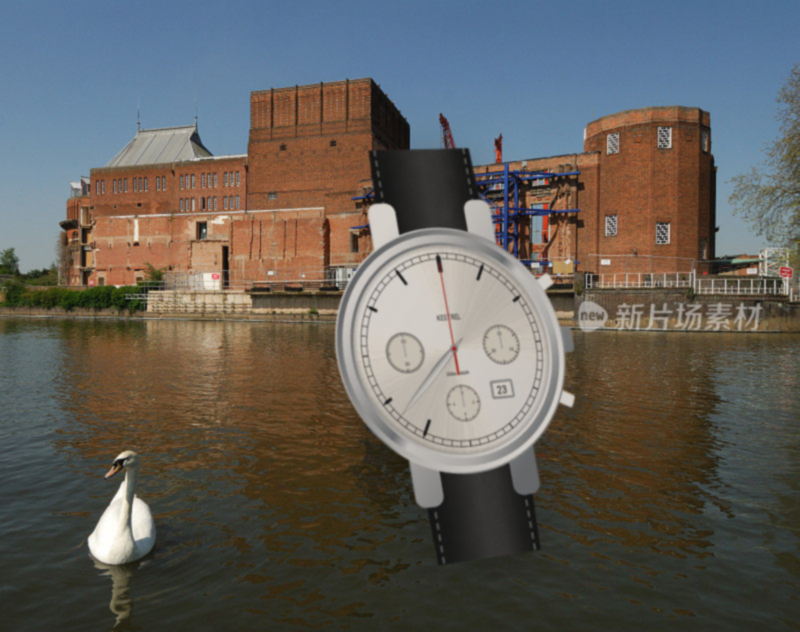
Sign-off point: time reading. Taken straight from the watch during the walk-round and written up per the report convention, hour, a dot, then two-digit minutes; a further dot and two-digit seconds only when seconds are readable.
7.38
